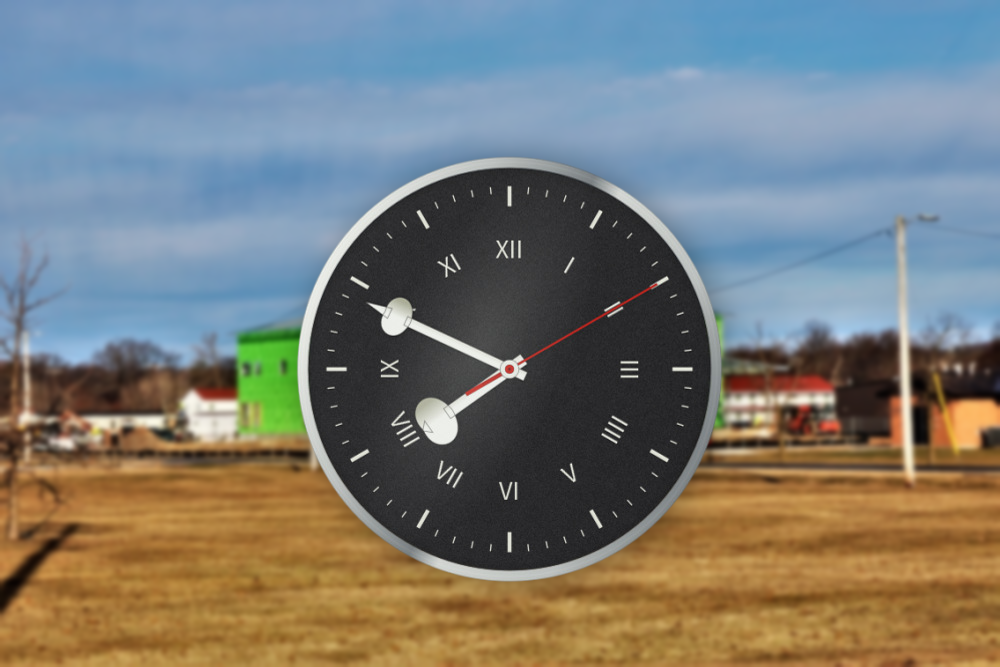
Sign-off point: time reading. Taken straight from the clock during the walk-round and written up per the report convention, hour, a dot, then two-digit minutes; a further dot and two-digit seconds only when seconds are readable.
7.49.10
